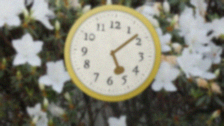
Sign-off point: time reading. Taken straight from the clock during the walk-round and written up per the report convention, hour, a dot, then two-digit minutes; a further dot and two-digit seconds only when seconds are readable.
5.08
